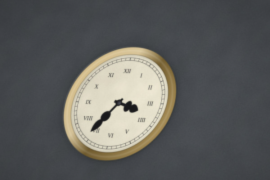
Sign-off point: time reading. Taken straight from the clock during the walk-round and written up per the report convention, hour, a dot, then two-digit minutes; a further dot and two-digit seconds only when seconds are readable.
3.36
